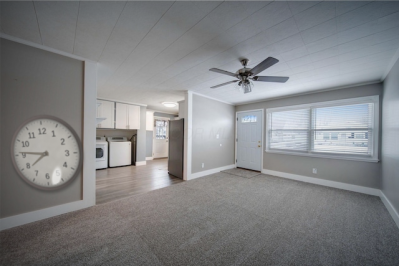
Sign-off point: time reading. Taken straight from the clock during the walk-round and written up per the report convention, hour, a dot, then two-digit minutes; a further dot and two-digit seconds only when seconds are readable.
7.46
